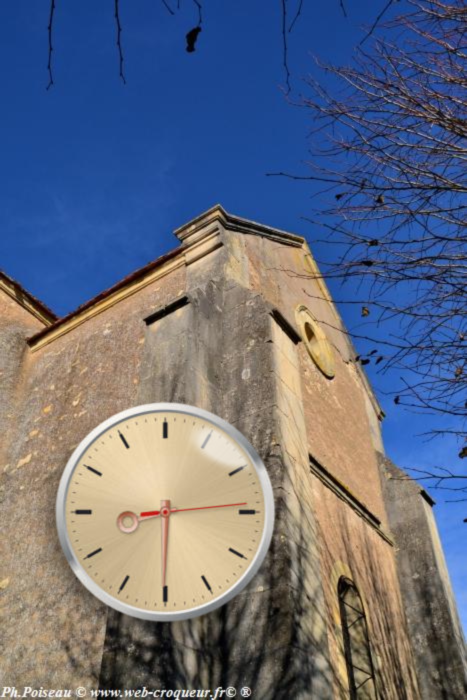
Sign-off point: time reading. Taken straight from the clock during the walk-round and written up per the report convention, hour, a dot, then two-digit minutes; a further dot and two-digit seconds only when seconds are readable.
8.30.14
